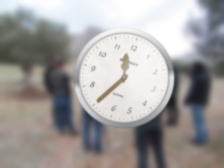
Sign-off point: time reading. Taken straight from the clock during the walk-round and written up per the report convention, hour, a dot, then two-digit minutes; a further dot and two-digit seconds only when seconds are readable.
11.35
